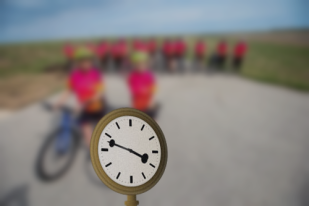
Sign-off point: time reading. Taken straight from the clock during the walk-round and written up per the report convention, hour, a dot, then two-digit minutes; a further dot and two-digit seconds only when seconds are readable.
3.48
